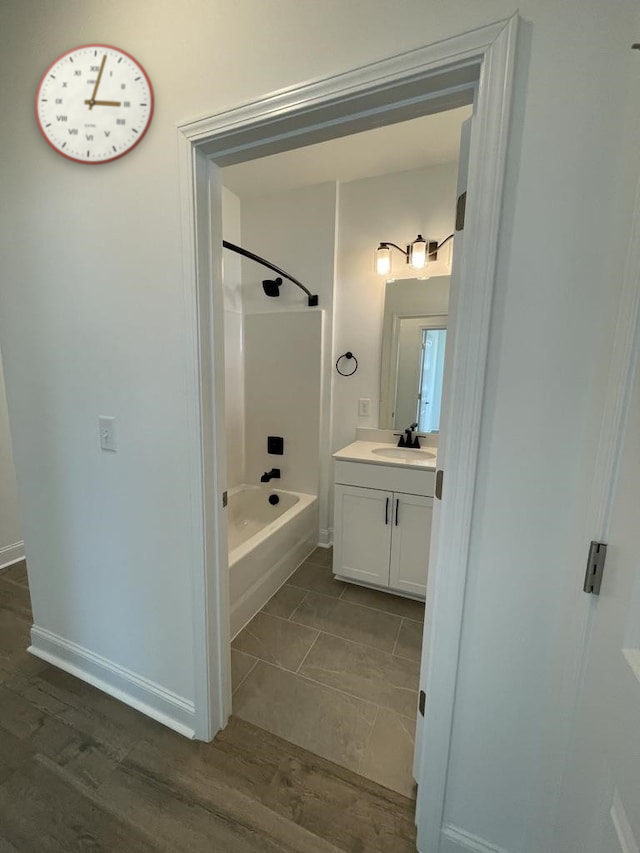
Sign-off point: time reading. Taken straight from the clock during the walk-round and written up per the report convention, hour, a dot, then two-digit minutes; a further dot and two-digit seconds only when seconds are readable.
3.02
